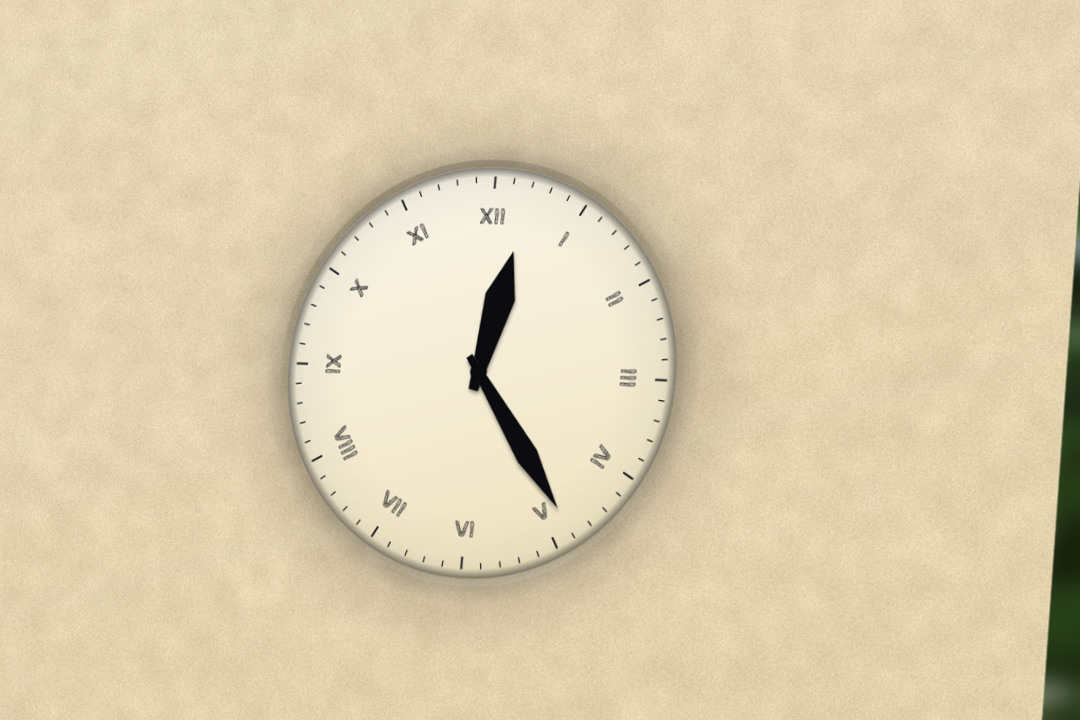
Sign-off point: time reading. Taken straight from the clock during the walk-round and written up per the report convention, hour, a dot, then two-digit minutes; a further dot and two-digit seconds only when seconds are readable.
12.24
